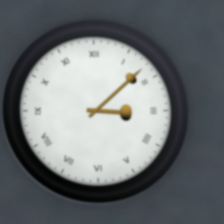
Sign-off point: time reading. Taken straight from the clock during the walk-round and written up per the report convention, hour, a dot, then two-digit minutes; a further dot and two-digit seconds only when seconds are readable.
3.08
